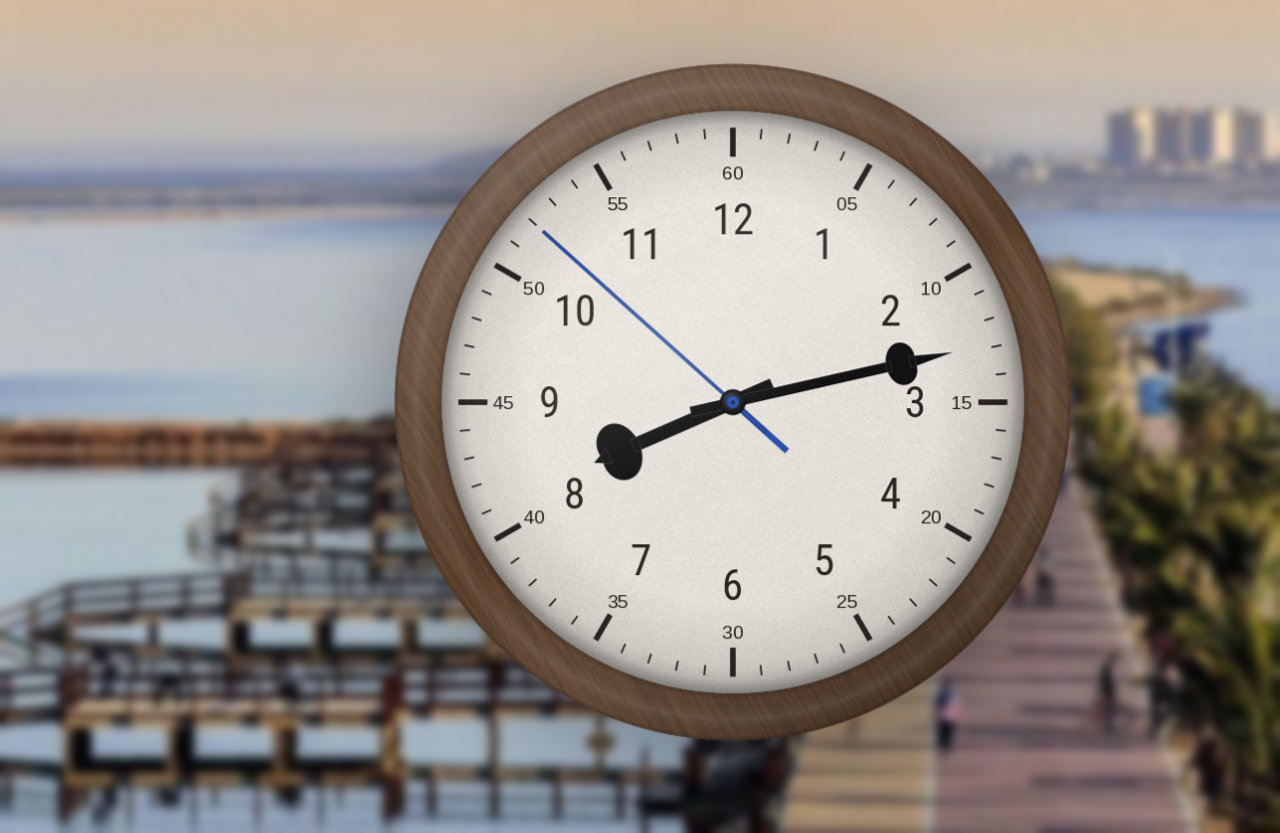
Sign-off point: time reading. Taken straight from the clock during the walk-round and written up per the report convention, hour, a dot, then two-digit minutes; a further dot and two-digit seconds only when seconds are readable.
8.12.52
